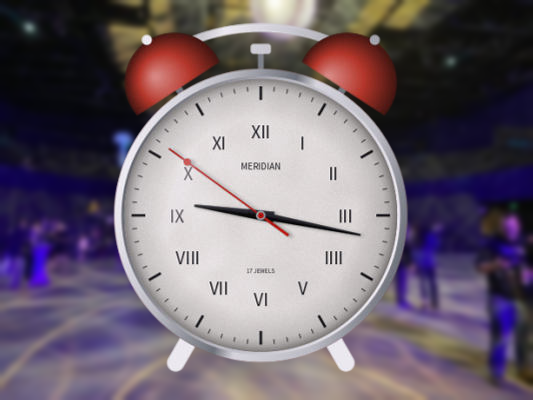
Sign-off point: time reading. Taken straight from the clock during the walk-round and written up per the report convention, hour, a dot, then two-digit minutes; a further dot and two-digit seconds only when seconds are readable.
9.16.51
